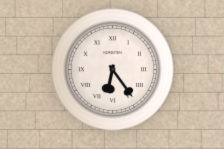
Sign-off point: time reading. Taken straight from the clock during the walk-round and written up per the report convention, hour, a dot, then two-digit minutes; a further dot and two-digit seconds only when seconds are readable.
6.24
